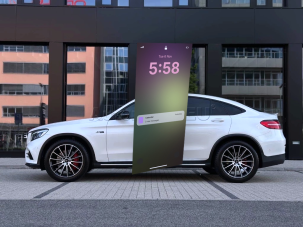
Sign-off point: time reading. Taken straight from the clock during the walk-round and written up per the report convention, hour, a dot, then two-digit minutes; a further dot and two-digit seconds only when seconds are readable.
5.58
